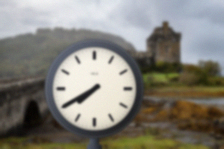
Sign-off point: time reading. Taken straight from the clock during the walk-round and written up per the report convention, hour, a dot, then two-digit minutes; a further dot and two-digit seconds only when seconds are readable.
7.40
